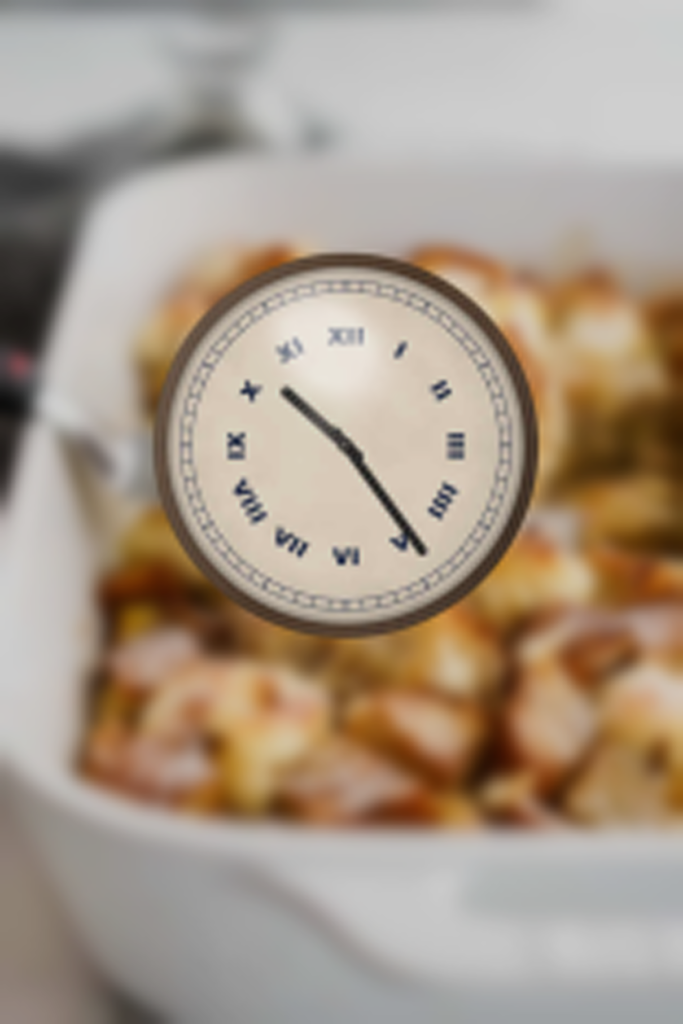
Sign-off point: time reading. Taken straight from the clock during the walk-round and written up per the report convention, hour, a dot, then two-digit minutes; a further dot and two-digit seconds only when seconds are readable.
10.24
